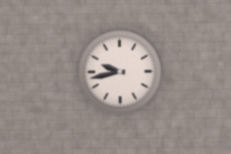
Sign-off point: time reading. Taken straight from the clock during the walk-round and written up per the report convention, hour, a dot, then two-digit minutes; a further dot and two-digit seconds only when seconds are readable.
9.43
